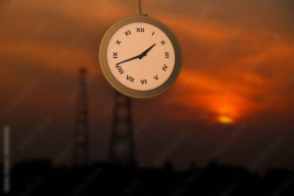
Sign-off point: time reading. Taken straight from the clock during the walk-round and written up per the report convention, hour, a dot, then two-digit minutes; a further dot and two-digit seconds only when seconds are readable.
1.42
